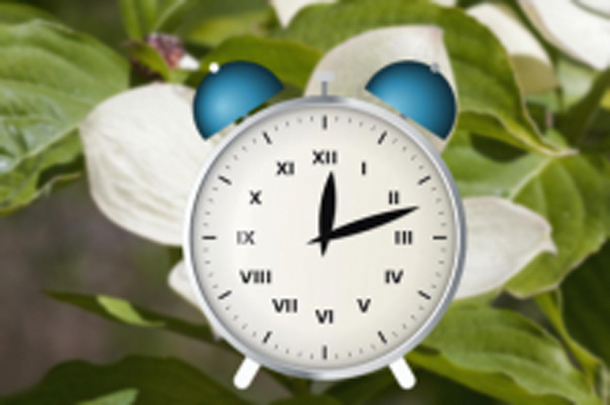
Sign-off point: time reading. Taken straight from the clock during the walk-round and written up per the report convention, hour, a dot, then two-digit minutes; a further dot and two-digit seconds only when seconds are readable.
12.12
